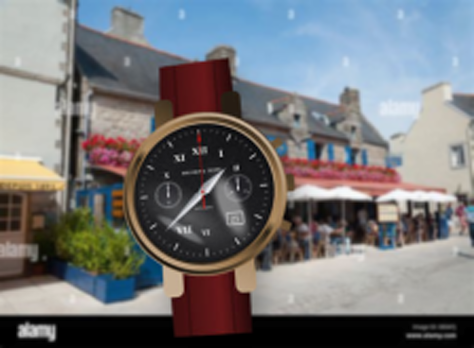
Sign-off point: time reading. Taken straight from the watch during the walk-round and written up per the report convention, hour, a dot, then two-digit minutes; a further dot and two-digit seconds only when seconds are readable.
1.38
